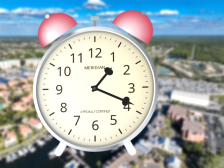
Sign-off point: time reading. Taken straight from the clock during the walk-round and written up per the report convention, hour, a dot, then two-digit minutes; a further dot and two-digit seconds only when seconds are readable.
1.19
